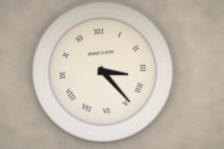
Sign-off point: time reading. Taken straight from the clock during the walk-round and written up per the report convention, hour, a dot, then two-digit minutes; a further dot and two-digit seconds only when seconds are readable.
3.24
